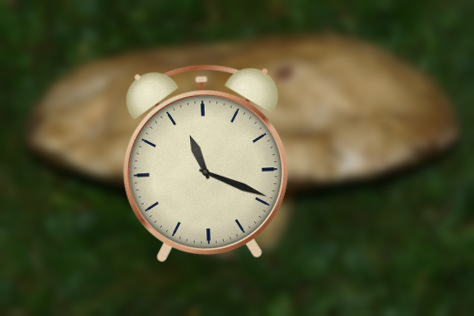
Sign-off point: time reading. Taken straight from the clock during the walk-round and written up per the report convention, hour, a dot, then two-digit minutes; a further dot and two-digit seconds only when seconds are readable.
11.19
